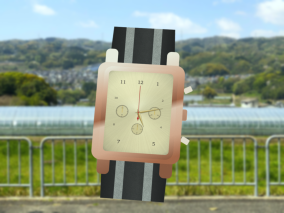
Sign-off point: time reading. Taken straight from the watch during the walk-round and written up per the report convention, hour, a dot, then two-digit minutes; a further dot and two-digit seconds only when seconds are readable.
5.13
